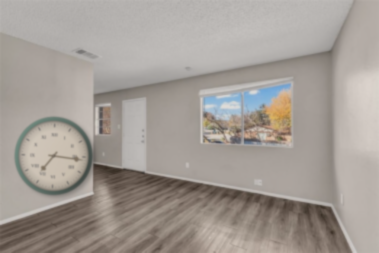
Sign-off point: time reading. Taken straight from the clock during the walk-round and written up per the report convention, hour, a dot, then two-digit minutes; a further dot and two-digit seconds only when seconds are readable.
7.16
